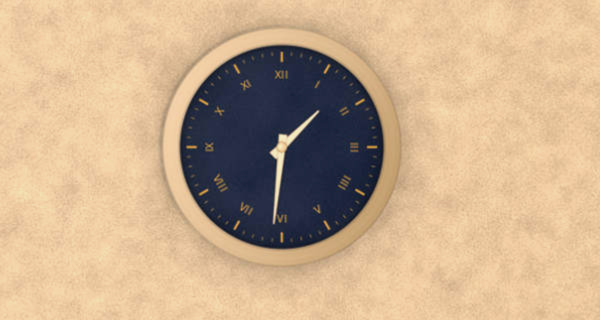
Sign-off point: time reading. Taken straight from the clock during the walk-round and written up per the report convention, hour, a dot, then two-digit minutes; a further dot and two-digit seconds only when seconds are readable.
1.31
